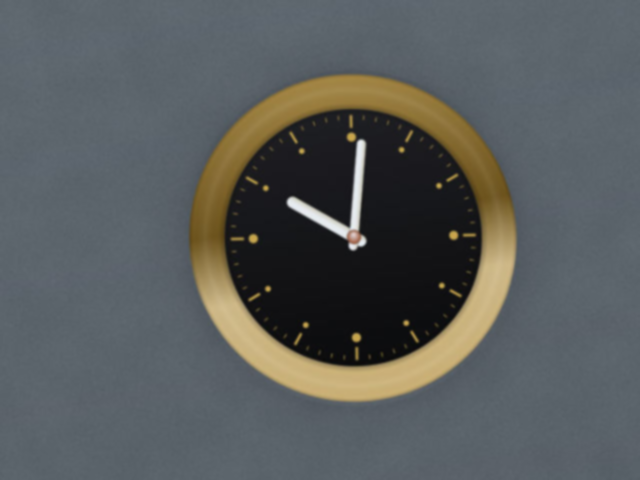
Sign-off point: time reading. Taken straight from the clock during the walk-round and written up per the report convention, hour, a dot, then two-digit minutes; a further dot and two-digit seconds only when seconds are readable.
10.01
